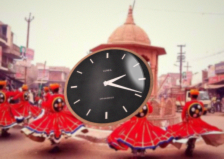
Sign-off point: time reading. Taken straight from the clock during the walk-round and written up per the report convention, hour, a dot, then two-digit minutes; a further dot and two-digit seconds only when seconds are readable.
2.19
